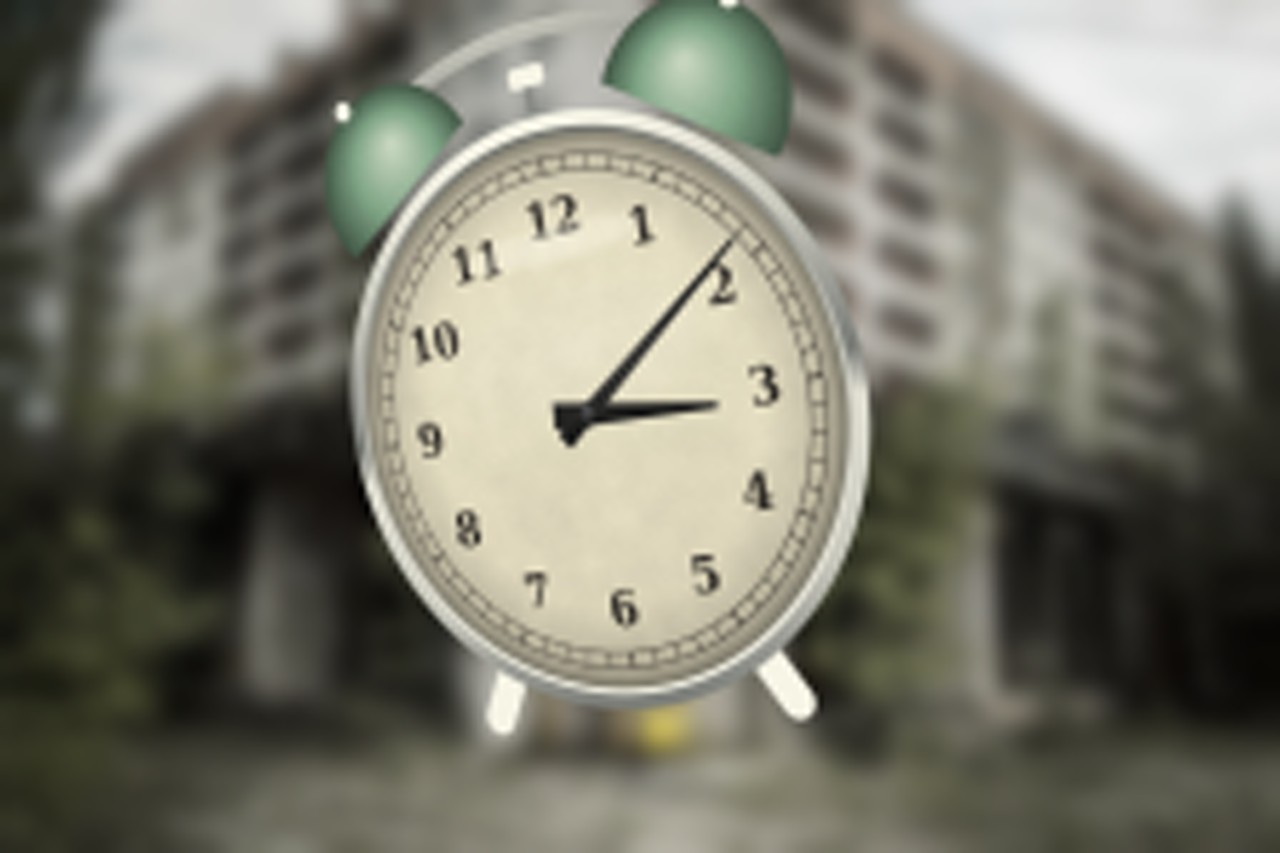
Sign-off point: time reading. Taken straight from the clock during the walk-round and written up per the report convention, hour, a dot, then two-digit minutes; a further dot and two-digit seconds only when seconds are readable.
3.09
